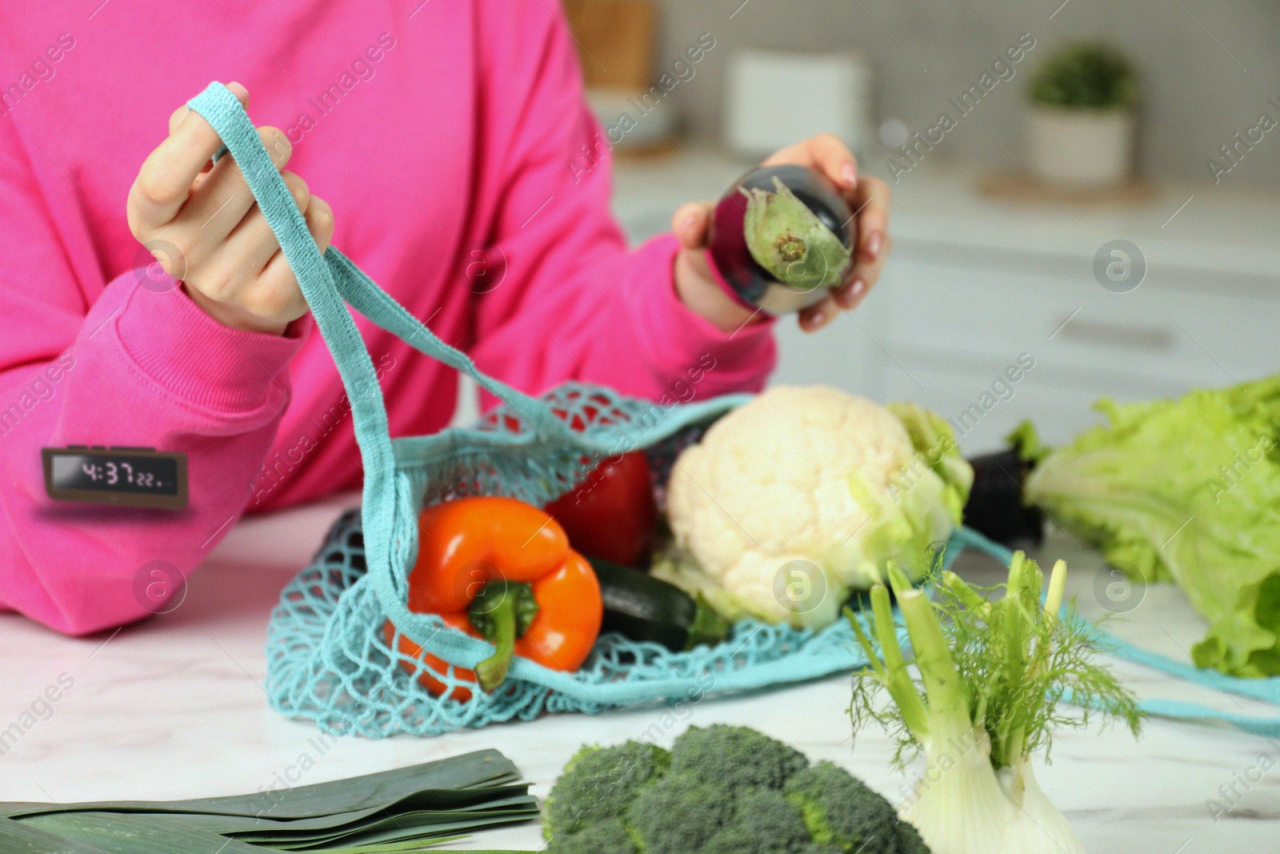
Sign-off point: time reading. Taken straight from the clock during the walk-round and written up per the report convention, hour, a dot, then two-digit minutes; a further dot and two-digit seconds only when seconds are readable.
4.37
